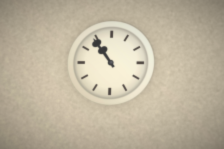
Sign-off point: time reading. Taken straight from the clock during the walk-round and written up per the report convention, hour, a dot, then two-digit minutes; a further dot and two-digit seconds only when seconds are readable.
10.54
